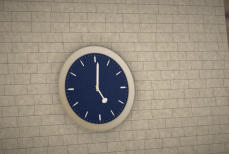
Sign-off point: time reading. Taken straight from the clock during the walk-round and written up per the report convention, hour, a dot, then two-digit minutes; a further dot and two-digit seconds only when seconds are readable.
5.01
